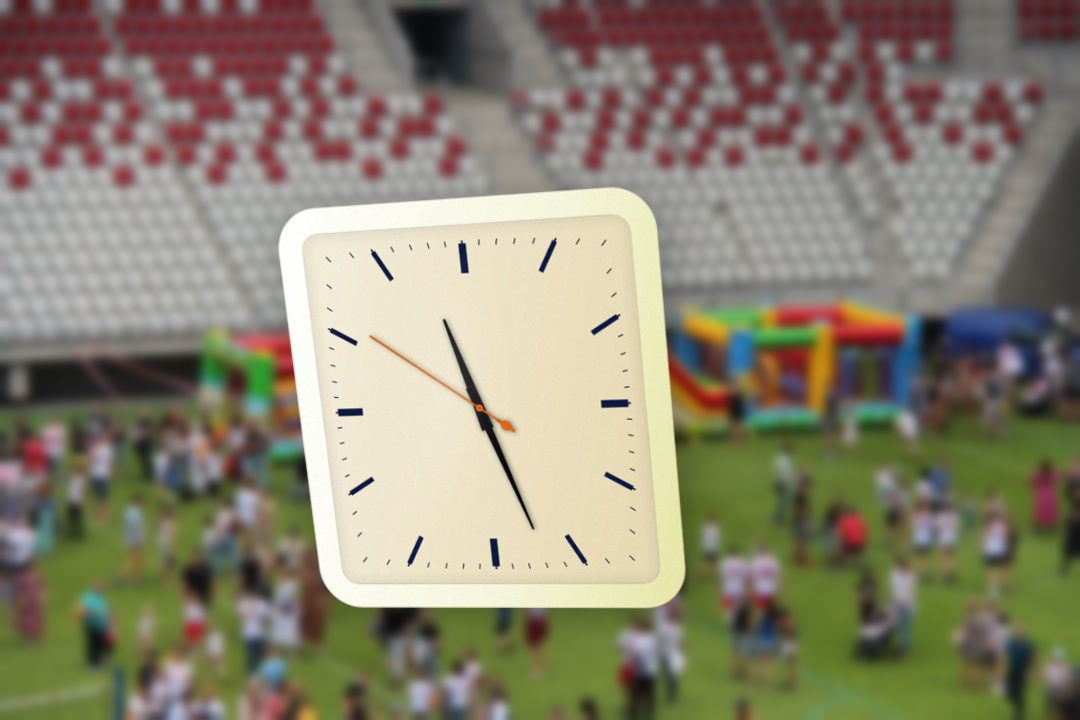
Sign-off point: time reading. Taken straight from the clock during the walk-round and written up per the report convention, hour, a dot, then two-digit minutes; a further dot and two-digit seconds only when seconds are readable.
11.26.51
